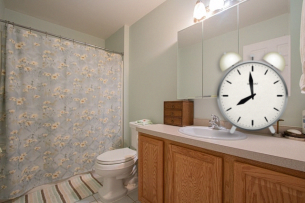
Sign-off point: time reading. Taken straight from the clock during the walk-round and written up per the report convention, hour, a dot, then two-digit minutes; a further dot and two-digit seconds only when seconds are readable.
7.59
